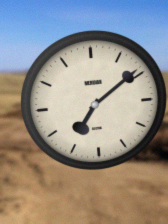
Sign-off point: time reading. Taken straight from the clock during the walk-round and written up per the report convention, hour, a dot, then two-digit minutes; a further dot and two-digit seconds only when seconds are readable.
7.09
